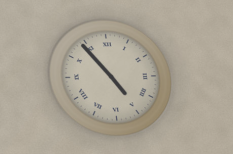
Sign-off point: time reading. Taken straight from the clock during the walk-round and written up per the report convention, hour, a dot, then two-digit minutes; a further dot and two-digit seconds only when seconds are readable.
4.54
